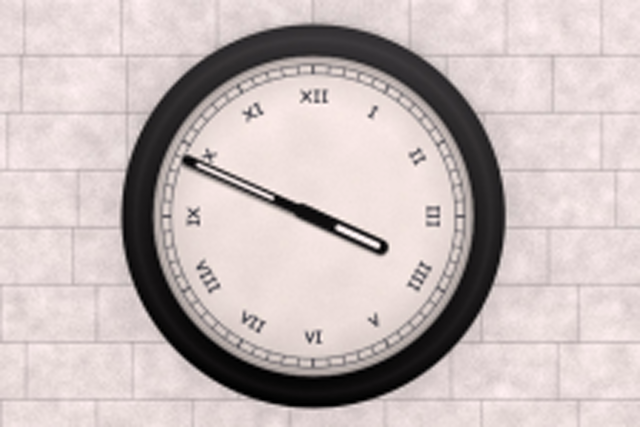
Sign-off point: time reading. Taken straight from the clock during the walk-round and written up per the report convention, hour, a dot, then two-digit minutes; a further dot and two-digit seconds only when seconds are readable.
3.49
